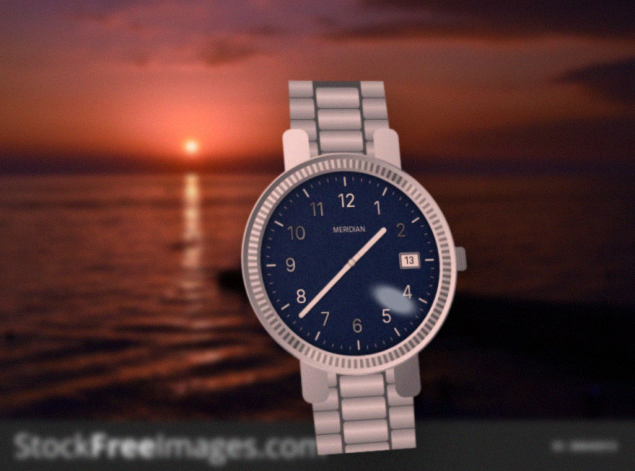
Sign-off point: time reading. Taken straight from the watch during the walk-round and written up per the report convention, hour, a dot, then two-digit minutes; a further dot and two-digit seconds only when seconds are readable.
1.38
